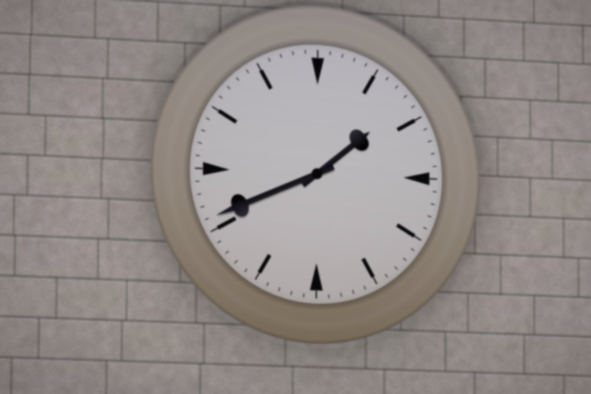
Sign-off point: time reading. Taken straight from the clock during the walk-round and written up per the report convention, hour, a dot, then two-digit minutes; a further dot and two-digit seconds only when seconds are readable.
1.41
